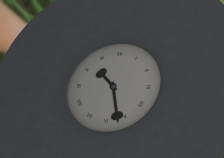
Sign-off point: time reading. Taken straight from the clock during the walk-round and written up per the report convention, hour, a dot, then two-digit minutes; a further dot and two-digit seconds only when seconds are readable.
10.27
